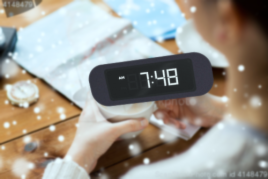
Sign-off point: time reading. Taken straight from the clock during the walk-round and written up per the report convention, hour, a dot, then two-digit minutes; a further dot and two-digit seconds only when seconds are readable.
7.48
